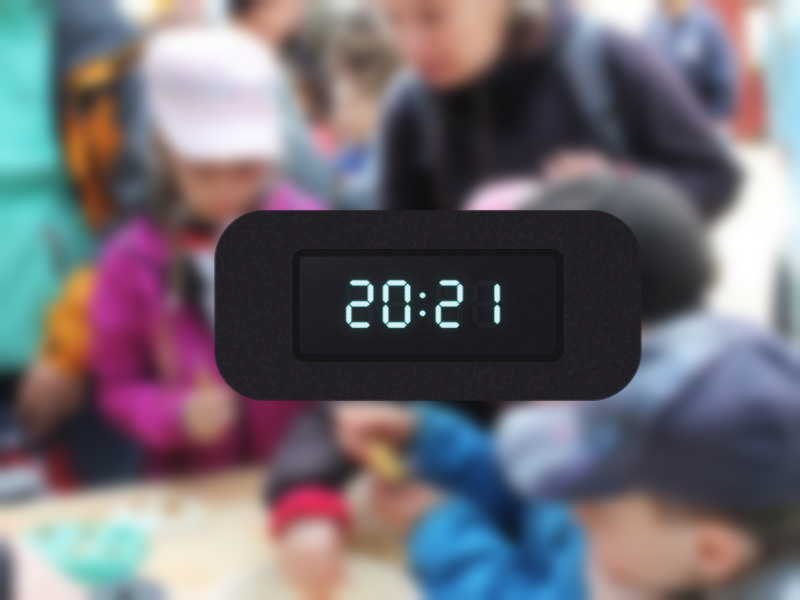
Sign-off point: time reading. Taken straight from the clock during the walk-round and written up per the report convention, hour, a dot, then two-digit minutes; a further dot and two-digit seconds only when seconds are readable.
20.21
